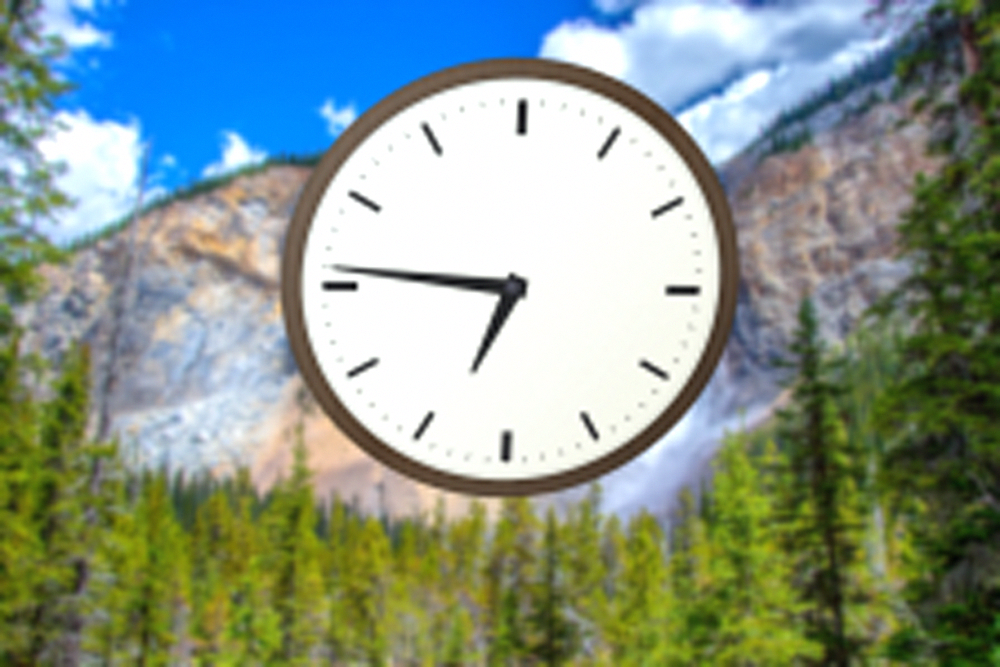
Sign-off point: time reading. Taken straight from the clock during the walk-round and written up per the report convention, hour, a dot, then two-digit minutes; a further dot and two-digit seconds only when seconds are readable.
6.46
